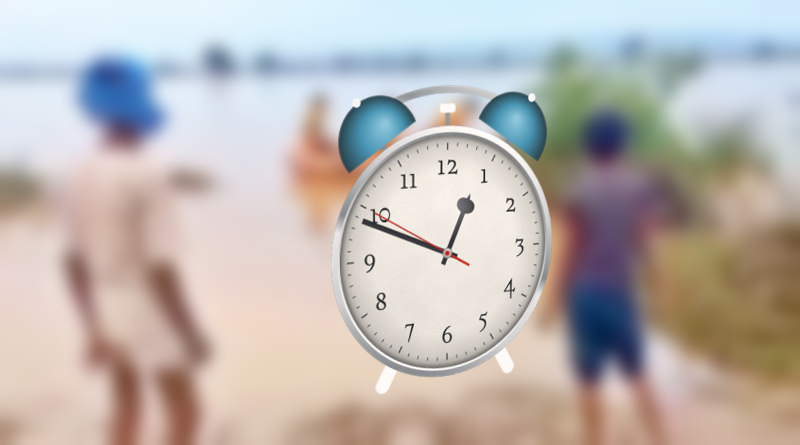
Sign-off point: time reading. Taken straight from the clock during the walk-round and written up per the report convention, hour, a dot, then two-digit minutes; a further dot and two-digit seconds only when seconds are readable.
12.48.50
